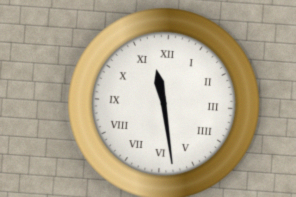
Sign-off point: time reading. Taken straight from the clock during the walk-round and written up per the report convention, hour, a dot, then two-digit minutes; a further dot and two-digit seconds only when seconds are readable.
11.28
